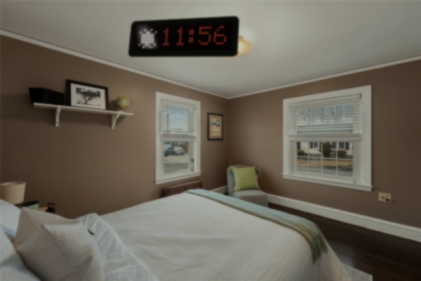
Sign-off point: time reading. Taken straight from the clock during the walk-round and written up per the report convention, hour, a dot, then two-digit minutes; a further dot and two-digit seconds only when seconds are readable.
11.56
